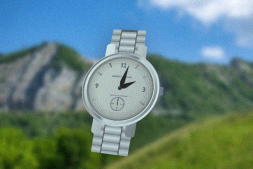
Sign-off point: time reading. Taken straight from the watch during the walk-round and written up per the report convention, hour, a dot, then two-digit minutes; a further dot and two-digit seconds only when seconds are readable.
2.02
